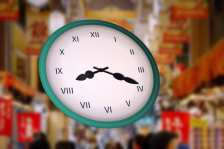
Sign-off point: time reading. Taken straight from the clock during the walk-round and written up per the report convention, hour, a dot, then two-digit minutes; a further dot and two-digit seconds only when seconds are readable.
8.19
